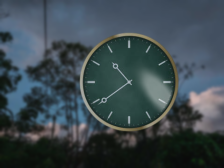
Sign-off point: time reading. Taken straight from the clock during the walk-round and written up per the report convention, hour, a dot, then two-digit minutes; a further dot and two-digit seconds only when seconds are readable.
10.39
